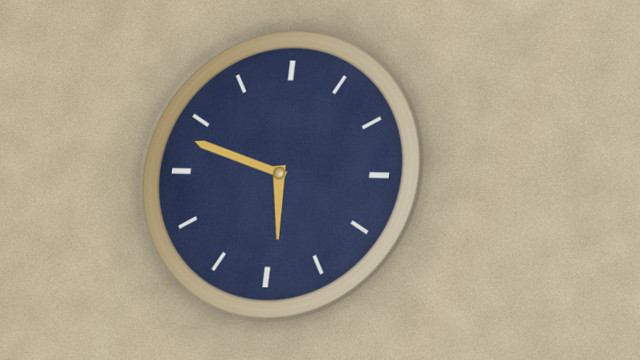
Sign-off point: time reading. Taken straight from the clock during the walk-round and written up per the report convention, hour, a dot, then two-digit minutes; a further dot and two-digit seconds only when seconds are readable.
5.48
